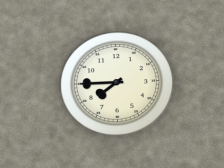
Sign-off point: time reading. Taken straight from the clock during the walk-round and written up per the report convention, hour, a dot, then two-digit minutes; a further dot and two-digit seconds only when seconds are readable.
7.45
